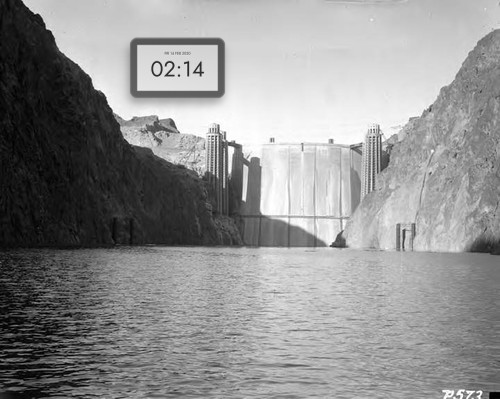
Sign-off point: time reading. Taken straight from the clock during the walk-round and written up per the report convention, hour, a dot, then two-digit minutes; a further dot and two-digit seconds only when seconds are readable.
2.14
